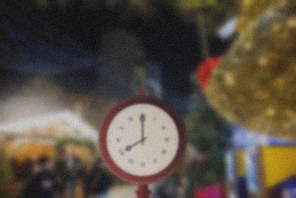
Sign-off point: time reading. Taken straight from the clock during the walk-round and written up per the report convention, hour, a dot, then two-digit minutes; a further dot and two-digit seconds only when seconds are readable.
8.00
